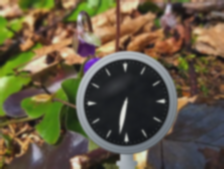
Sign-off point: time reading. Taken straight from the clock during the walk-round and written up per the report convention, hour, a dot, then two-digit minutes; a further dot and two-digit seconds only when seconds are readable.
6.32
